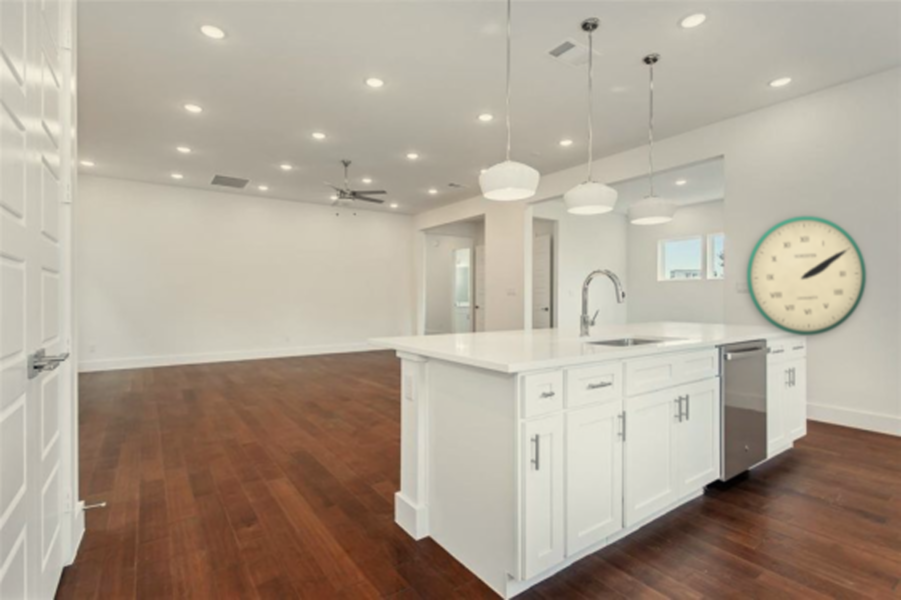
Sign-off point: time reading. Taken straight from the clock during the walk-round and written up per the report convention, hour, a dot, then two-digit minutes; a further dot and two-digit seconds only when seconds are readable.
2.10
